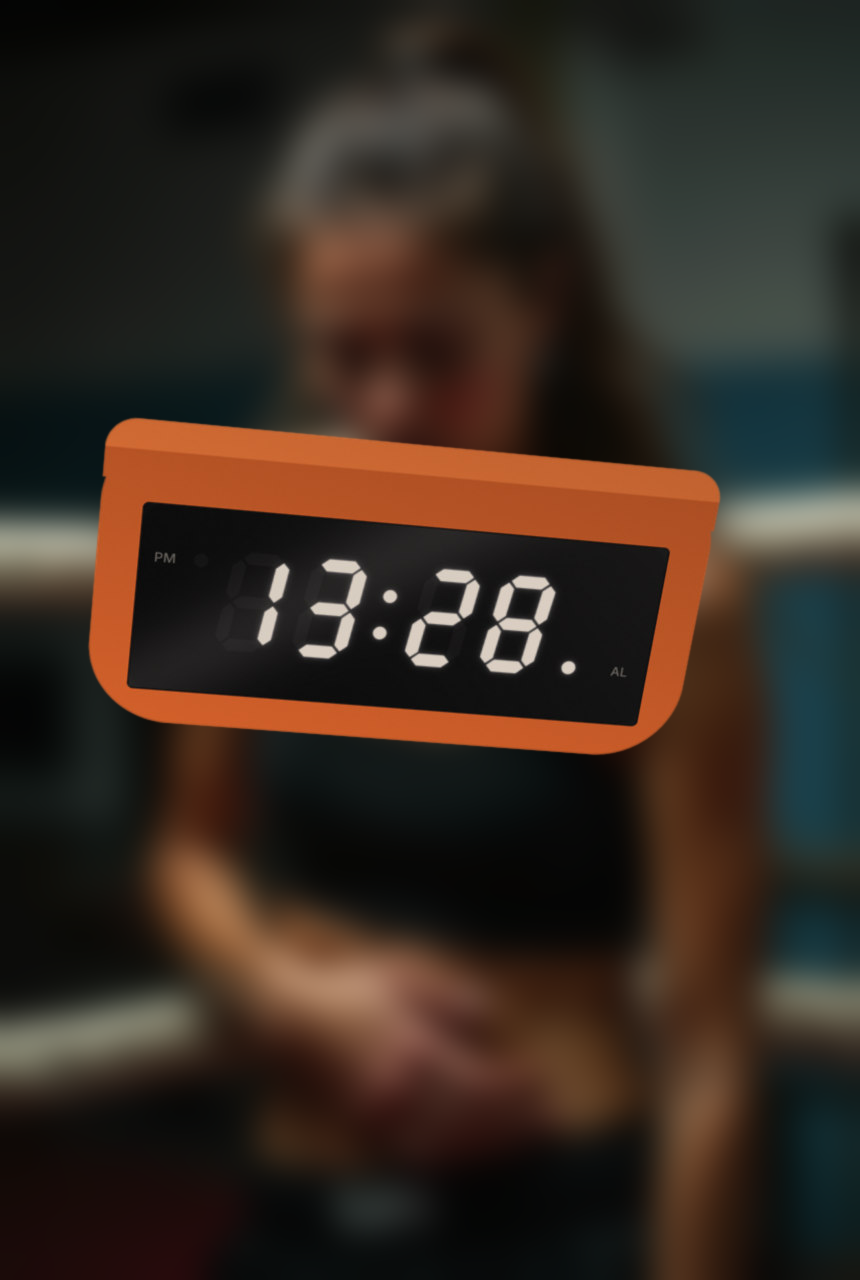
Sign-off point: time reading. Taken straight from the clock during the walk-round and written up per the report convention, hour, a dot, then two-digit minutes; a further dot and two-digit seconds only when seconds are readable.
13.28
